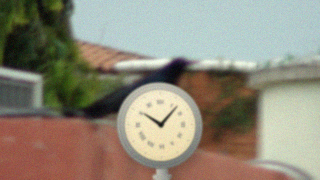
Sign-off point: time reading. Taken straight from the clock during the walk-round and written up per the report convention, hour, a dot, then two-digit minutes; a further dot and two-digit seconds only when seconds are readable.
10.07
